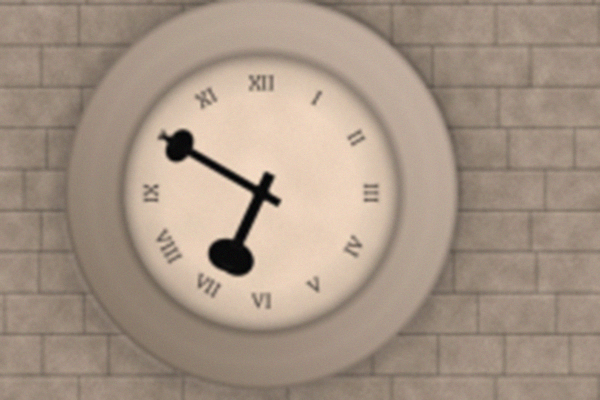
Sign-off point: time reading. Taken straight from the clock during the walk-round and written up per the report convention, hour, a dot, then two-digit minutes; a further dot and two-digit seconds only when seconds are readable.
6.50
